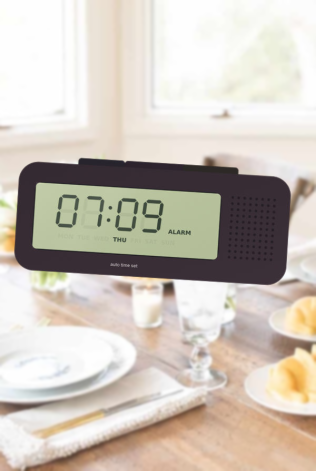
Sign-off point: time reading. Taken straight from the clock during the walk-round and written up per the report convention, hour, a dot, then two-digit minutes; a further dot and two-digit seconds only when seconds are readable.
7.09
